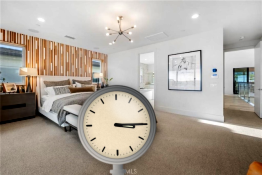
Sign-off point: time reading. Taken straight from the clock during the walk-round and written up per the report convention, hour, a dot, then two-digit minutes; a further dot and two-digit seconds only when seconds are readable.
3.15
